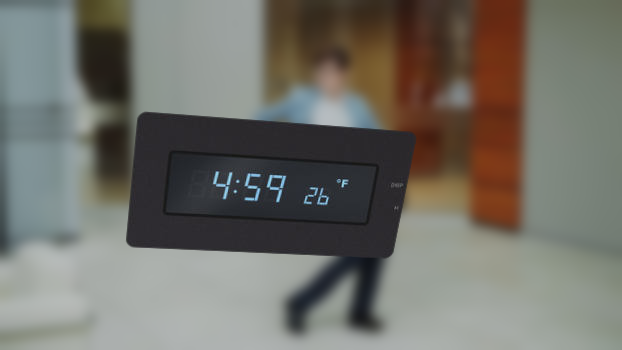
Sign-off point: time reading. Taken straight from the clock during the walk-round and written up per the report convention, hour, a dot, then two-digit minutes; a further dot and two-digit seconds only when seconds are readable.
4.59
